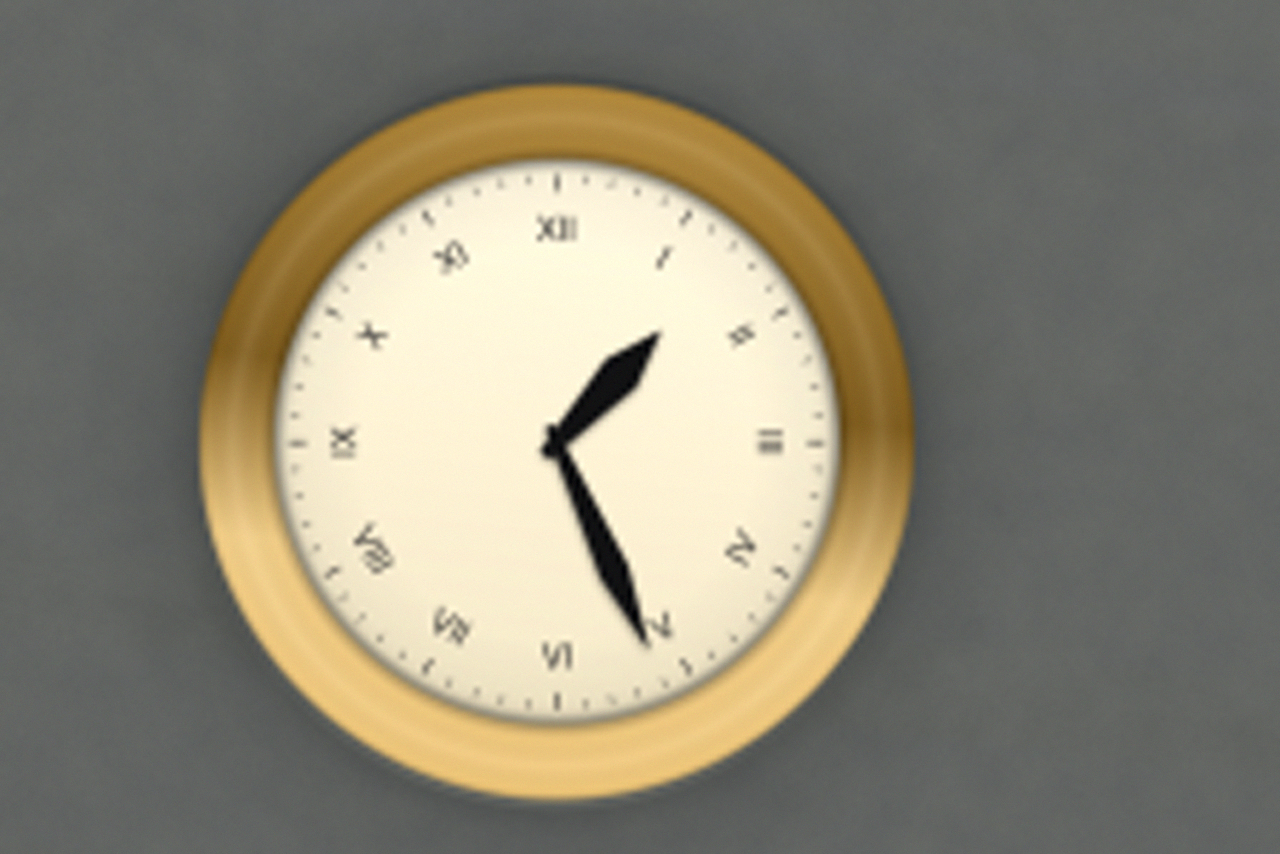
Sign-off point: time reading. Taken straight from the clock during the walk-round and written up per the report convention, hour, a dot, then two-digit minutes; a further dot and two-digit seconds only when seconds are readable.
1.26
